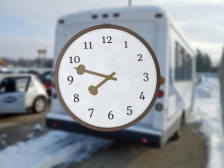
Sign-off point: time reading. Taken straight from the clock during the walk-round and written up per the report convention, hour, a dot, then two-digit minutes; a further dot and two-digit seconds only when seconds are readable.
7.48
